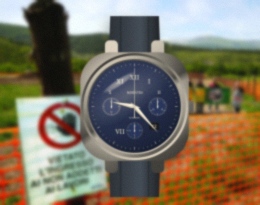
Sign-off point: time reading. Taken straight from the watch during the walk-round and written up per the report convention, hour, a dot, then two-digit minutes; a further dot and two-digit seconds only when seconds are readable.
9.23
